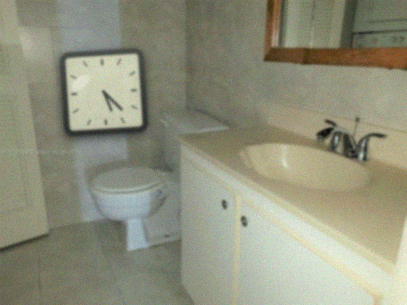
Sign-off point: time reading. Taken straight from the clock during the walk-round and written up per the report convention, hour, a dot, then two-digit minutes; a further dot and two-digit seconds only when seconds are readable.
5.23
